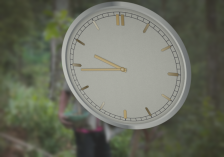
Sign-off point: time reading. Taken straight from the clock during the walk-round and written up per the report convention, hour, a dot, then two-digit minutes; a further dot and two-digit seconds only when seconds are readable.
9.44
